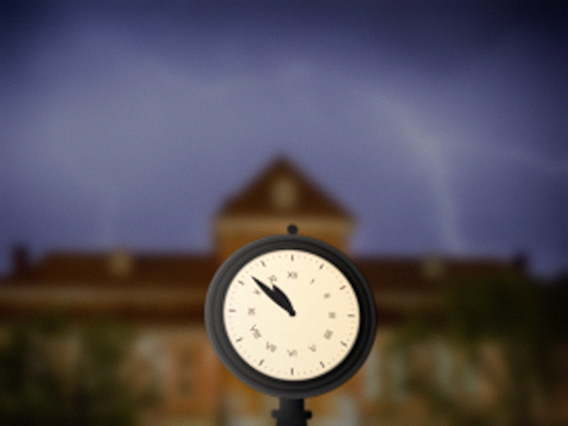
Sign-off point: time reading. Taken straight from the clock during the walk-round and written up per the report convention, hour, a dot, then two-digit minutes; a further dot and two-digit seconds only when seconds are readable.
10.52
